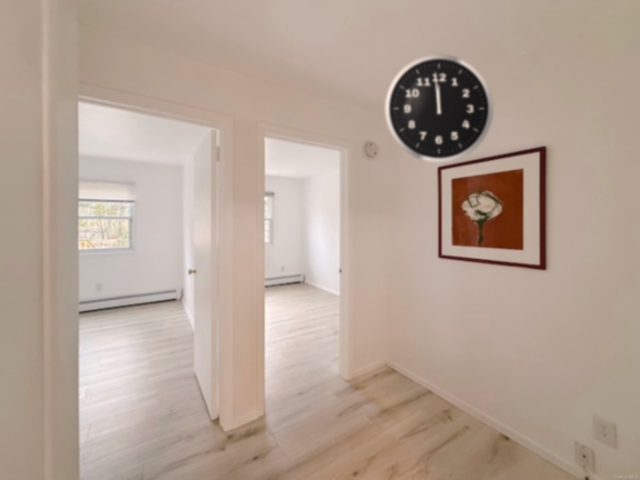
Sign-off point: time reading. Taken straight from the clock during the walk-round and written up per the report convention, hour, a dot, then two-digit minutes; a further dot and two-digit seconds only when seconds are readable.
11.59
